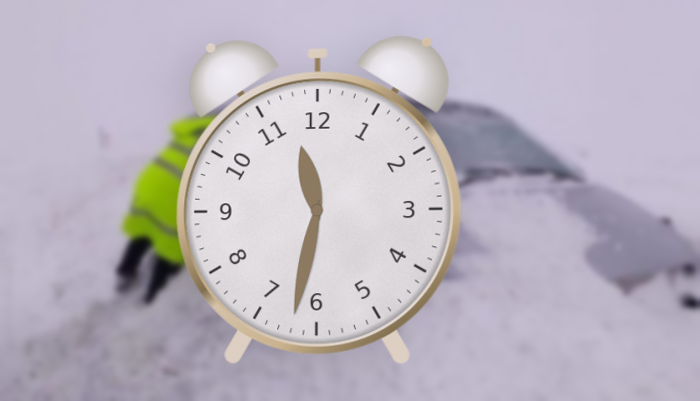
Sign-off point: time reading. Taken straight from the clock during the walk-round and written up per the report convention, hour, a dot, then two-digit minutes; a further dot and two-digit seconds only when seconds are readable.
11.32
